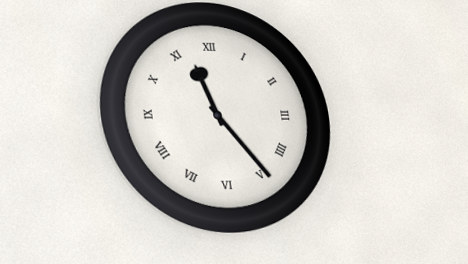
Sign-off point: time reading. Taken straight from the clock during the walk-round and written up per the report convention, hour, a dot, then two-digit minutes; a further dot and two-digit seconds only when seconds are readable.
11.24
